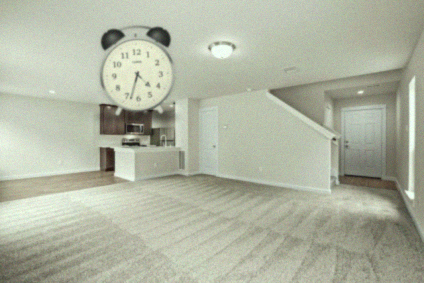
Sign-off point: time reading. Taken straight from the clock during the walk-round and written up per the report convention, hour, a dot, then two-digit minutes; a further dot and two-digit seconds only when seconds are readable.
4.33
